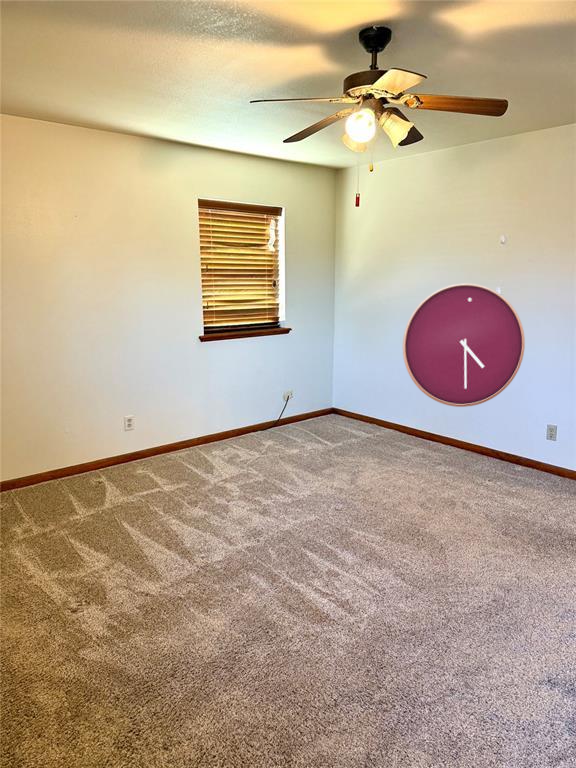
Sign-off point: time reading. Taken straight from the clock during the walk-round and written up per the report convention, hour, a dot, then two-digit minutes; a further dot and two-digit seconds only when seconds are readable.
4.29
